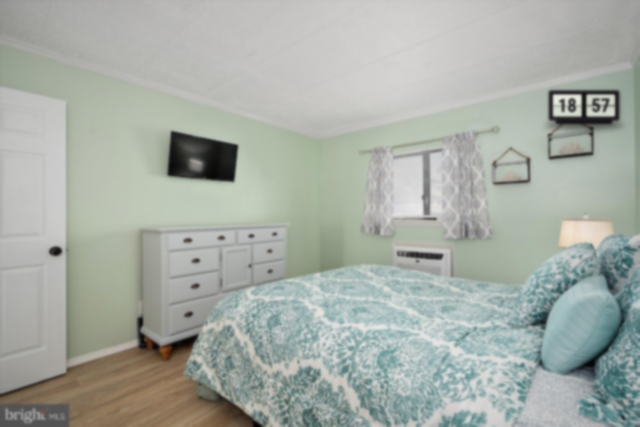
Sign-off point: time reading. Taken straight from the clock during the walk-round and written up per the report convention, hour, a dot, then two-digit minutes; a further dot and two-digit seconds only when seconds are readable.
18.57
